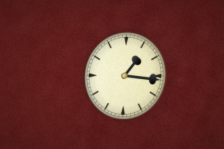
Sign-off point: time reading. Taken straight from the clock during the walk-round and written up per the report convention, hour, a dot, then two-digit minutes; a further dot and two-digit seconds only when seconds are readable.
1.16
